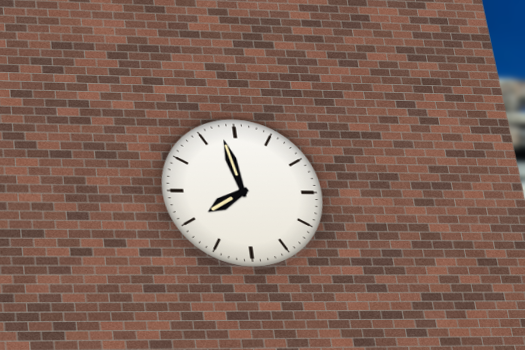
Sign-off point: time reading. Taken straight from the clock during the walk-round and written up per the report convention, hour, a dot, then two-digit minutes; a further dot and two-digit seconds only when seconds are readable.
7.58
